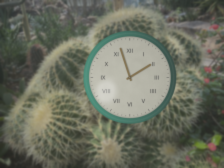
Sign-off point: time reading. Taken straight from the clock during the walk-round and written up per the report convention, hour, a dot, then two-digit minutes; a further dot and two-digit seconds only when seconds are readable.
1.57
